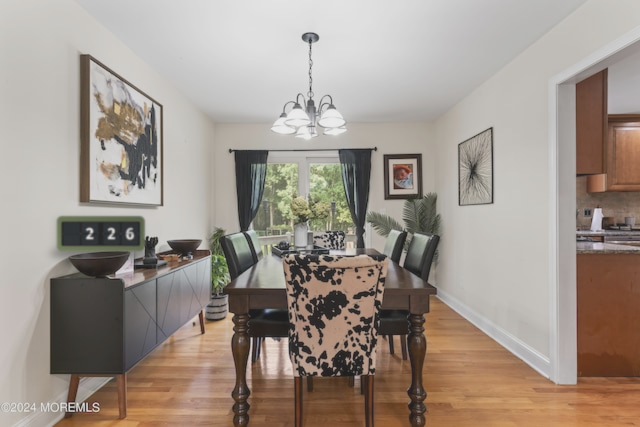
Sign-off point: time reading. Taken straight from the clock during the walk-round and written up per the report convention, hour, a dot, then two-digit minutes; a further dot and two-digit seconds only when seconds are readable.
2.26
